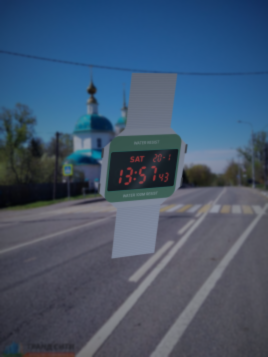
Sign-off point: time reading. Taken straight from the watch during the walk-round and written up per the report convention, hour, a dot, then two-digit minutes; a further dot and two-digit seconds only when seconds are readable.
13.57.43
